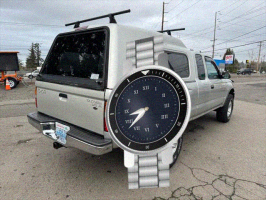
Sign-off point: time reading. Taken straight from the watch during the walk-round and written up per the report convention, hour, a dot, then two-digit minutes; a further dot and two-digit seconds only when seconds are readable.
8.38
